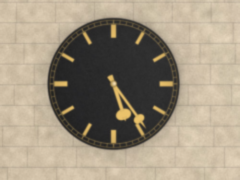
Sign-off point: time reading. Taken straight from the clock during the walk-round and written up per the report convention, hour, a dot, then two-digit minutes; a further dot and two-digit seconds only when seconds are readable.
5.24
